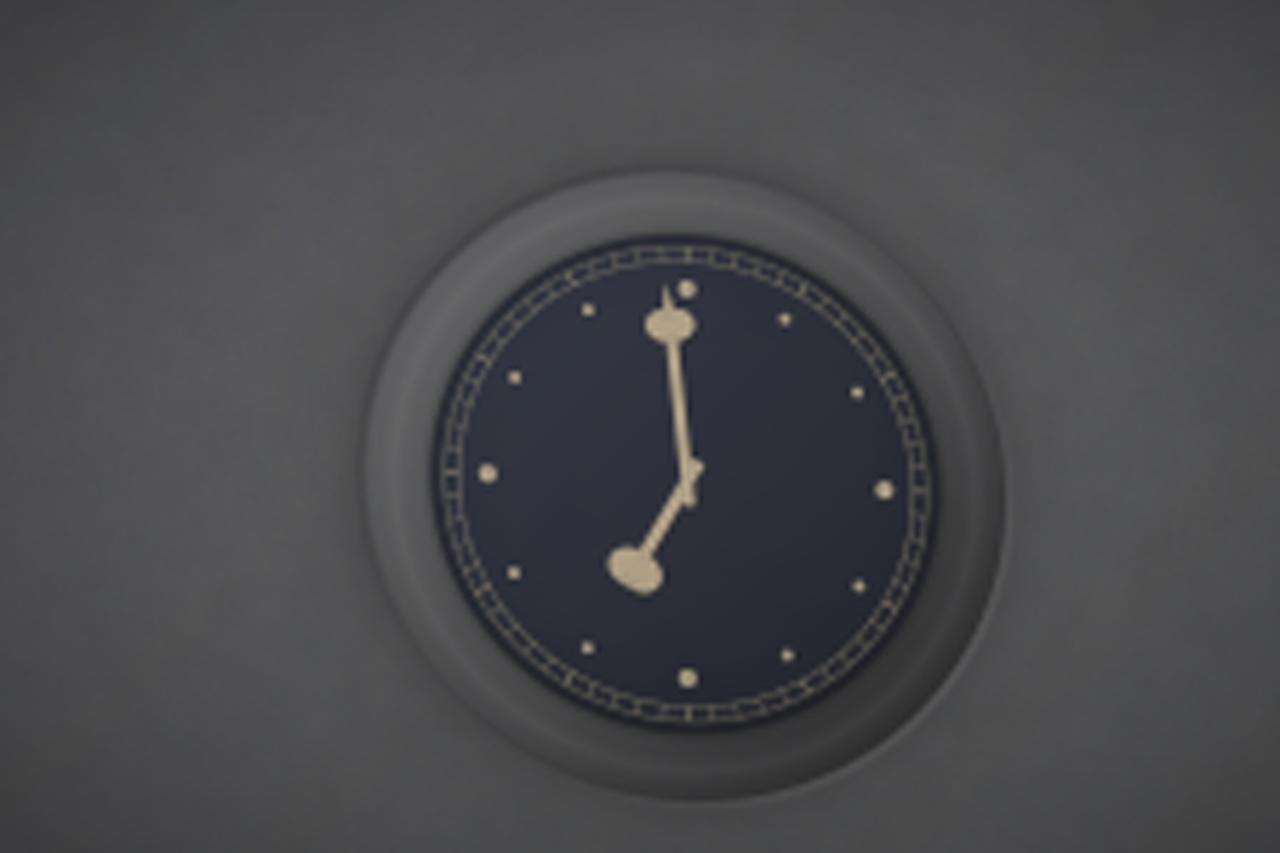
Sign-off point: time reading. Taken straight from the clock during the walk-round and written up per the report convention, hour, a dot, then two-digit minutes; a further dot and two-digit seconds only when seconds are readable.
6.59
